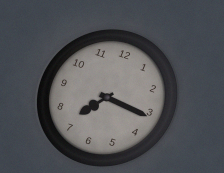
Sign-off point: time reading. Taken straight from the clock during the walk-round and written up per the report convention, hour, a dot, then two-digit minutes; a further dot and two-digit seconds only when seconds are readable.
7.16
